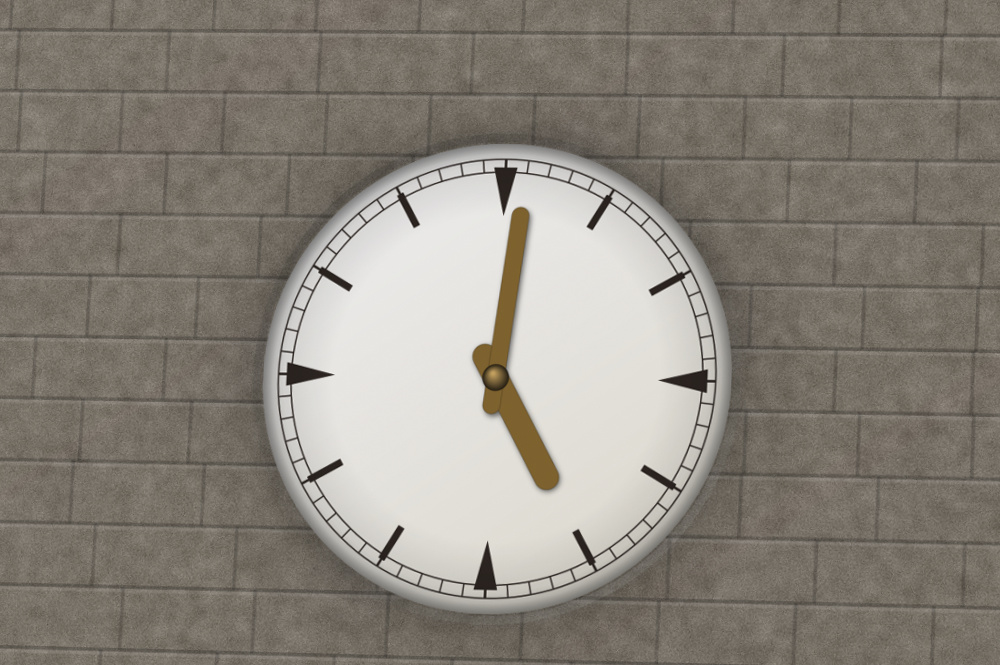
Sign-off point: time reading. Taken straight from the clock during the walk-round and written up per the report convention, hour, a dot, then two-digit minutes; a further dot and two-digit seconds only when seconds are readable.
5.01
